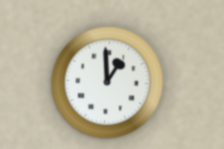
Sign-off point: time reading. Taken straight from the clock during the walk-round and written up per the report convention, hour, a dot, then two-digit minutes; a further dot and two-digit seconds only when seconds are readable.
12.59
